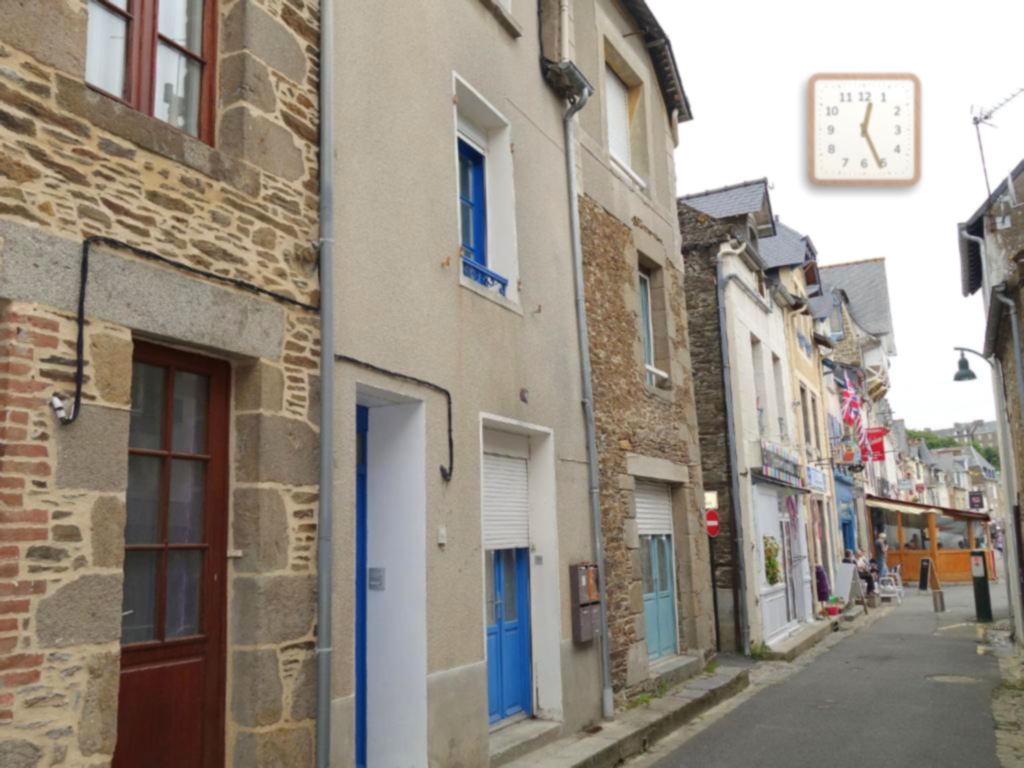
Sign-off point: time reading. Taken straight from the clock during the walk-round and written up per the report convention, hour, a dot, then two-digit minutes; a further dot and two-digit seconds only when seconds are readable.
12.26
